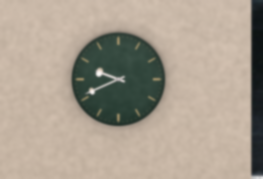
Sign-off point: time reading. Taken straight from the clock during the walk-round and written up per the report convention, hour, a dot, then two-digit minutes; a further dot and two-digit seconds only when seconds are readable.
9.41
